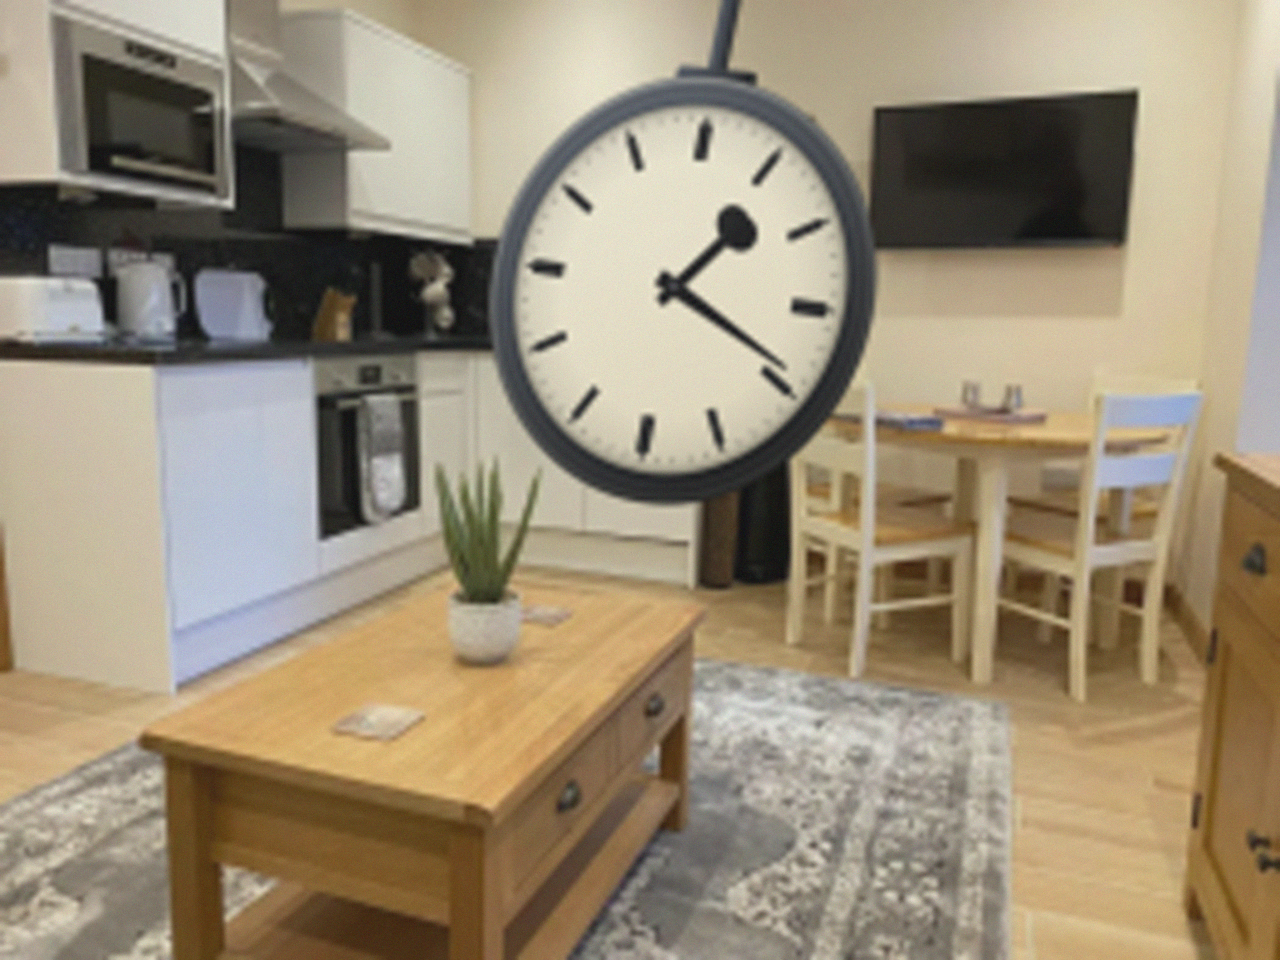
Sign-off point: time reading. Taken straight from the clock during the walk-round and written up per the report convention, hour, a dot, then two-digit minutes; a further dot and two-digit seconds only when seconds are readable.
1.19
